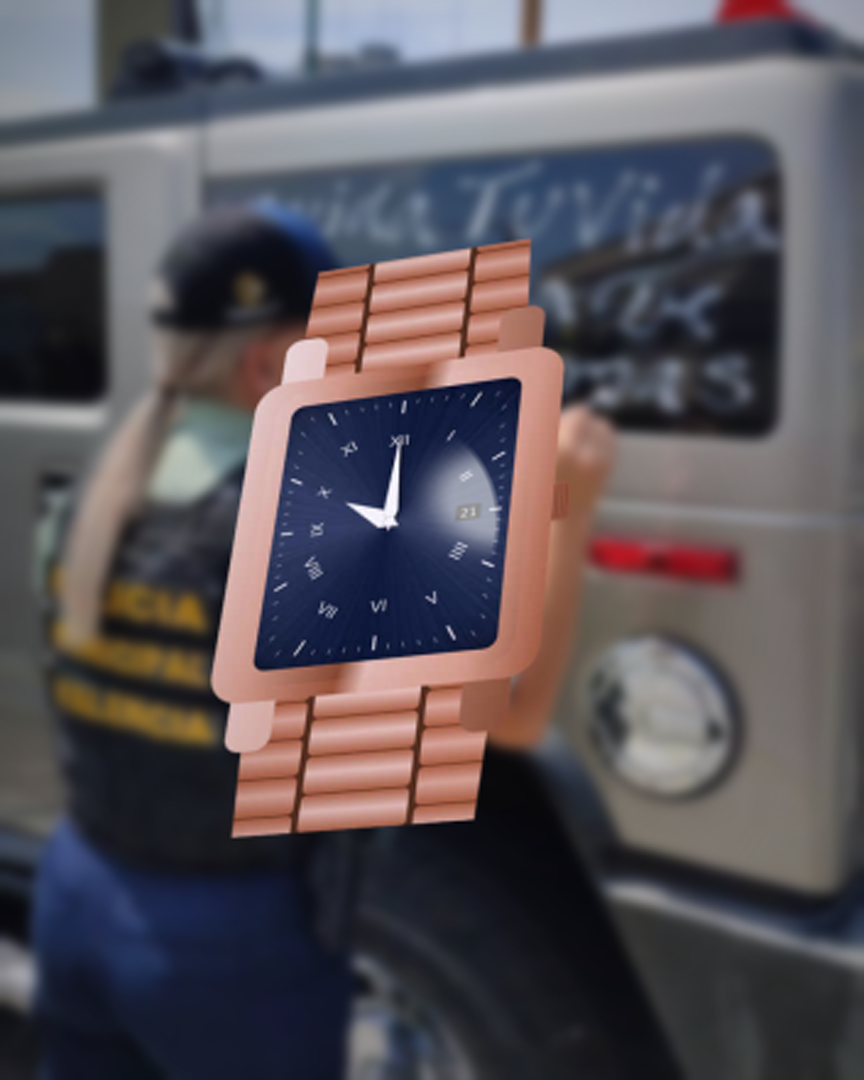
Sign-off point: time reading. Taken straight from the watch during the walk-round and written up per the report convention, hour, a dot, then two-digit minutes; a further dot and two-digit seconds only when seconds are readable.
10.00
